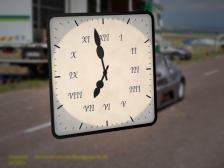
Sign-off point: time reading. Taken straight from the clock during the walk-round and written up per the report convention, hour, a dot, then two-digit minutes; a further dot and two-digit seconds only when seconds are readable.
6.58
